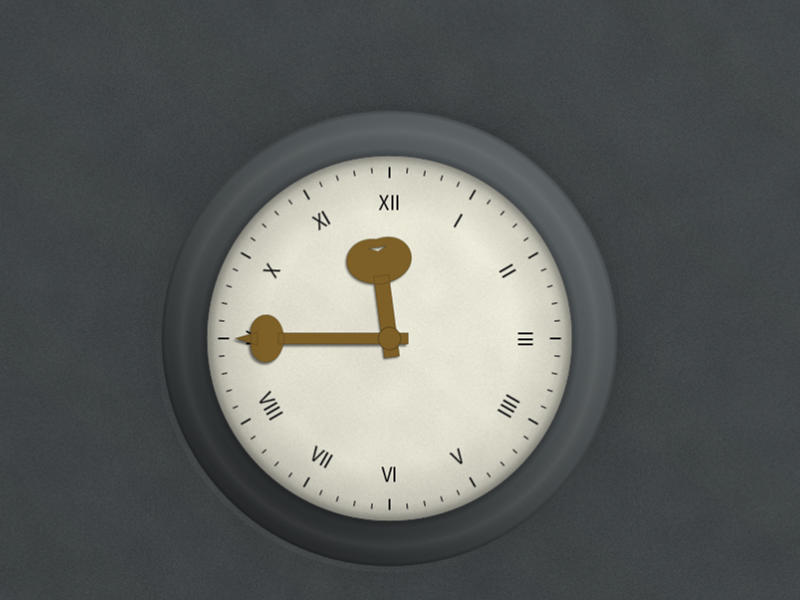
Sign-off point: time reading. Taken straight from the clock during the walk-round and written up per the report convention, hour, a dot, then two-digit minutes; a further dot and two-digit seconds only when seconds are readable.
11.45
